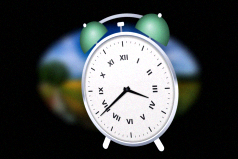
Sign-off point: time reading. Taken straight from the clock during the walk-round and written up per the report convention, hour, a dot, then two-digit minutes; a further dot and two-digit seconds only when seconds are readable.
3.39
